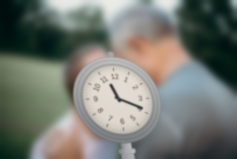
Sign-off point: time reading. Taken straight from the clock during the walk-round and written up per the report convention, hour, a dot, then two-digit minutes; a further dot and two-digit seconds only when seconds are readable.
11.19
